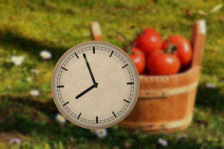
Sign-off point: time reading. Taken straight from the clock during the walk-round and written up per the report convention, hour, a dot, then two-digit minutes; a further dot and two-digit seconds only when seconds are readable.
7.57
